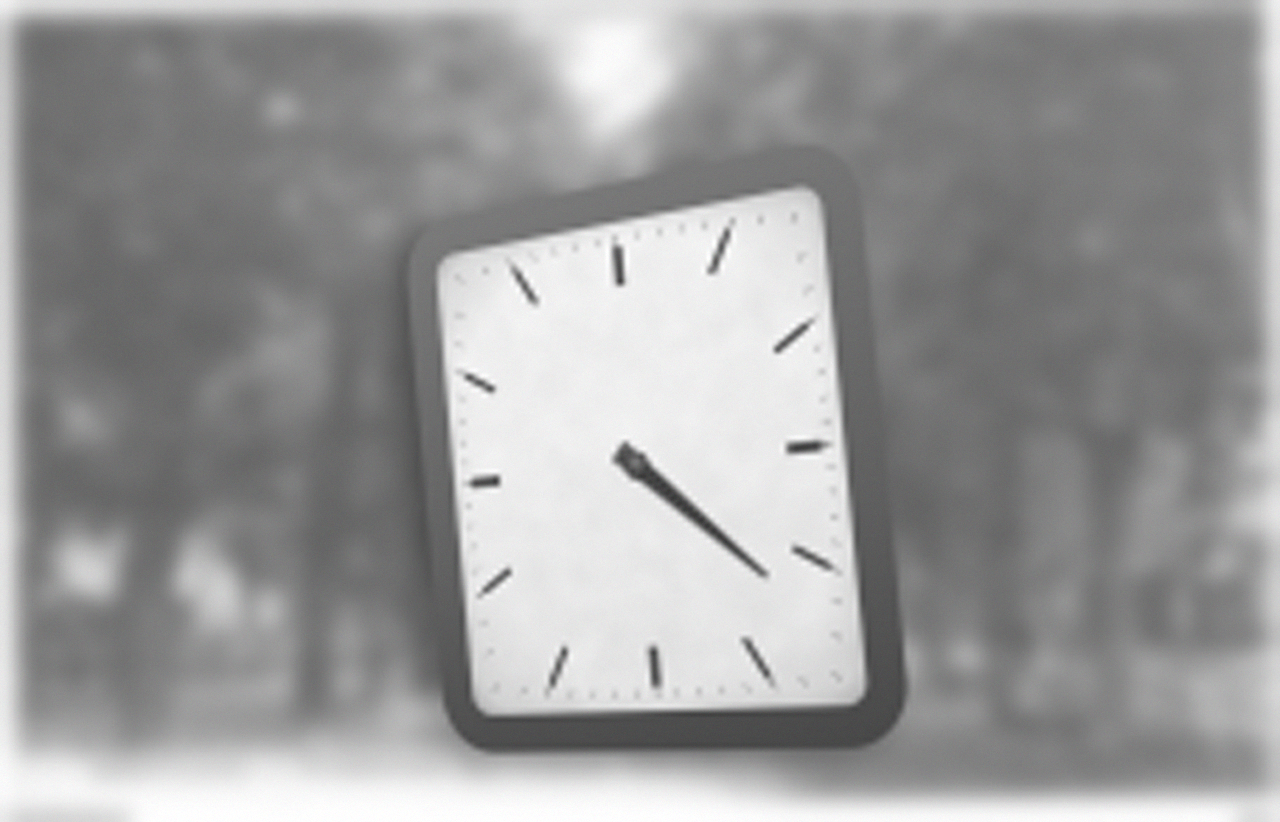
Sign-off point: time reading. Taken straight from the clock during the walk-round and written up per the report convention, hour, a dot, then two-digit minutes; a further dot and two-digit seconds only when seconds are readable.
4.22
